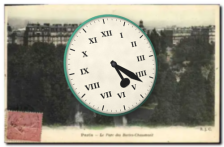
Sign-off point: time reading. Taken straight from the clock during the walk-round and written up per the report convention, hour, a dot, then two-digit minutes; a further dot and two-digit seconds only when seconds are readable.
5.22
